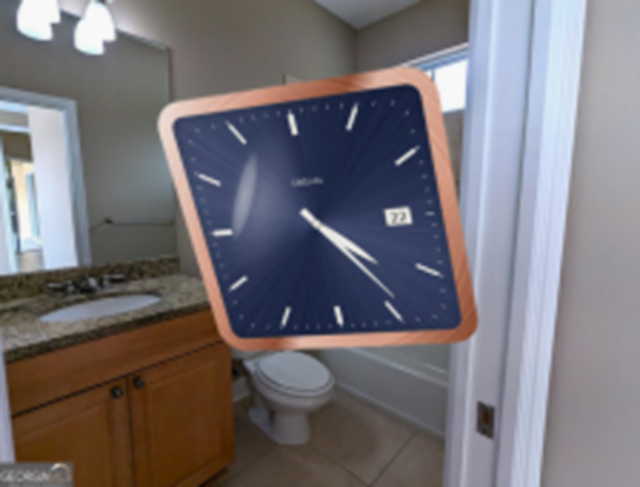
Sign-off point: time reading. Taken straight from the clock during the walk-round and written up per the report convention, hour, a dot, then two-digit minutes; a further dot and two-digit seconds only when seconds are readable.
4.24
